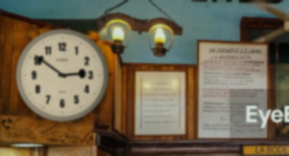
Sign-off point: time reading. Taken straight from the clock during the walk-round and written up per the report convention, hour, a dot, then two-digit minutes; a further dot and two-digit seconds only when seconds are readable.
2.51
